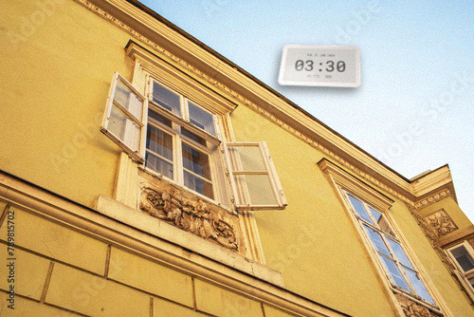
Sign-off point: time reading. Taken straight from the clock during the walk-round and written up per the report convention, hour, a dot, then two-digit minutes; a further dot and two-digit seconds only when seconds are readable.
3.30
